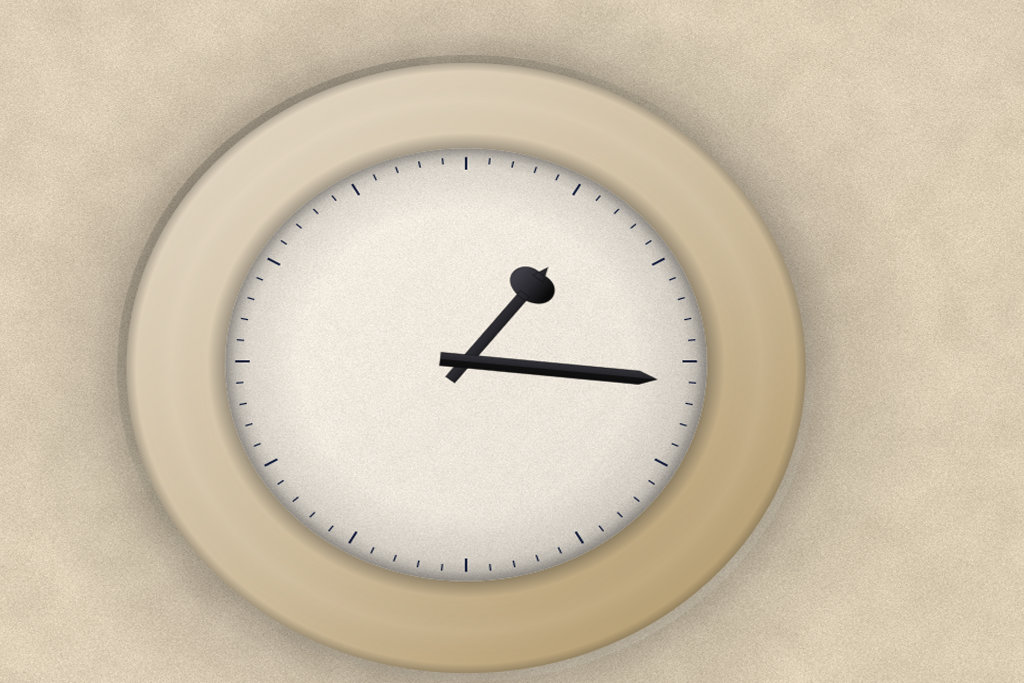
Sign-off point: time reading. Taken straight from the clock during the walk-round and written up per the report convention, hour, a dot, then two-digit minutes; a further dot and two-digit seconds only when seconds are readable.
1.16
